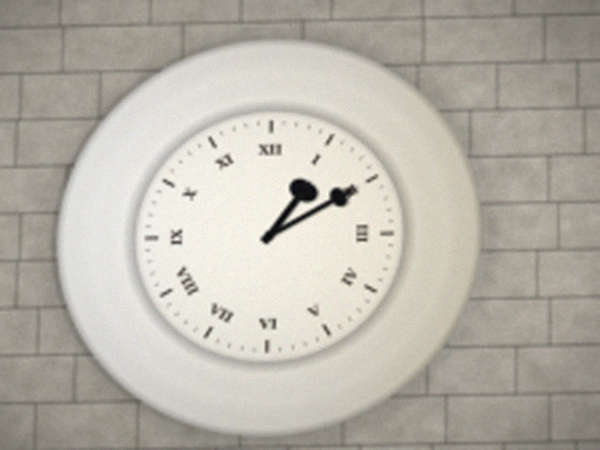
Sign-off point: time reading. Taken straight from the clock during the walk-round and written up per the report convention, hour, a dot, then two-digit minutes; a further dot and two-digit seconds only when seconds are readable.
1.10
